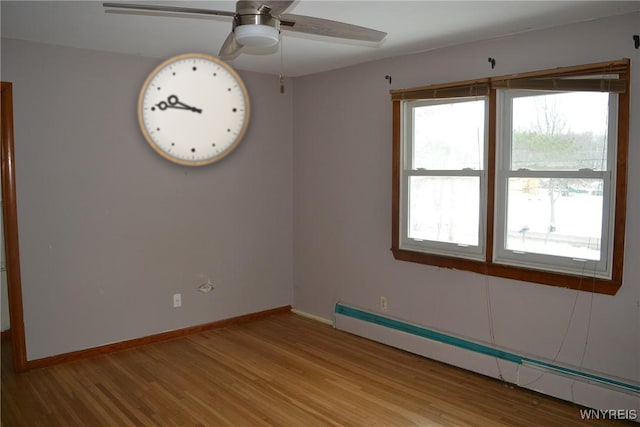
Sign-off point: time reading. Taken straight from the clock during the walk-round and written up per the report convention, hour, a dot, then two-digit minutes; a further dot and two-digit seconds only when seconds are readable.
9.46
